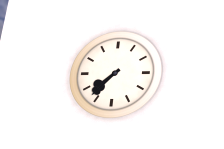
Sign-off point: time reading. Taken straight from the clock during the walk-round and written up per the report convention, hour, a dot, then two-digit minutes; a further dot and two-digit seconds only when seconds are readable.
7.37
